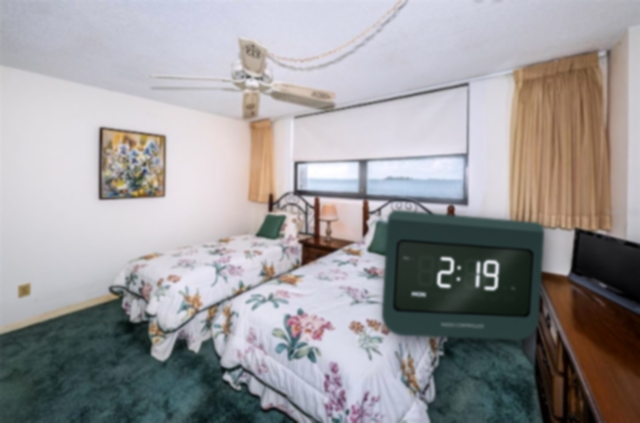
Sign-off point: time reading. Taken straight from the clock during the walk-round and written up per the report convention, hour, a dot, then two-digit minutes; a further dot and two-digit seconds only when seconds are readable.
2.19
